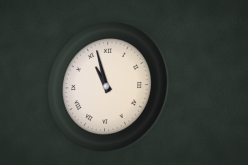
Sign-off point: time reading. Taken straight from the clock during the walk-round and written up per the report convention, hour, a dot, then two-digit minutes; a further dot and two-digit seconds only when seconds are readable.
10.57
